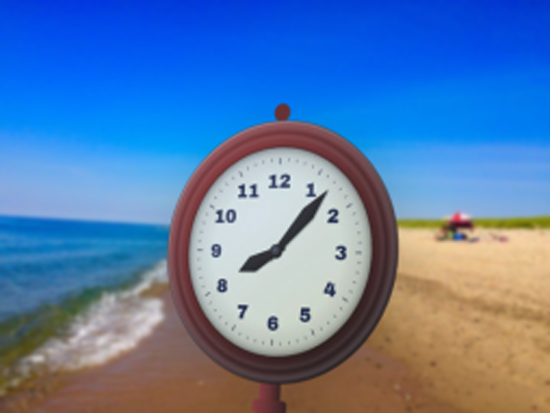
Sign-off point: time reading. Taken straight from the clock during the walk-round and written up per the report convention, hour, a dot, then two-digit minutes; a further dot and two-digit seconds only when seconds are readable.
8.07
